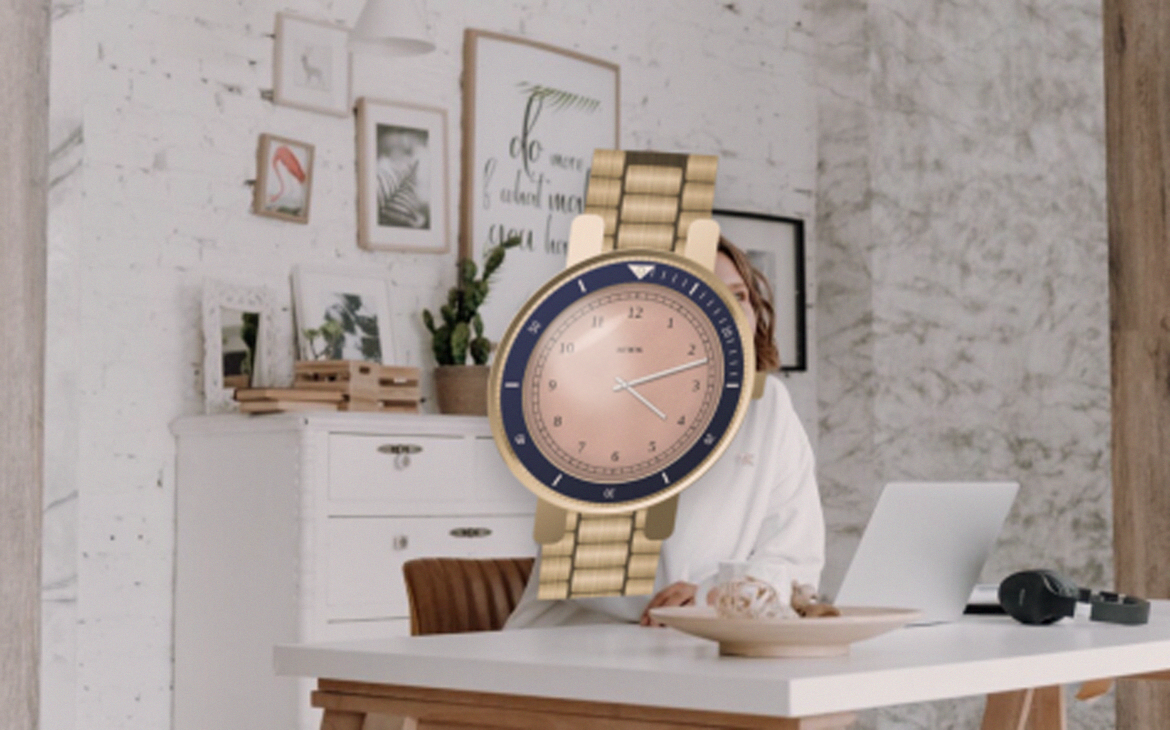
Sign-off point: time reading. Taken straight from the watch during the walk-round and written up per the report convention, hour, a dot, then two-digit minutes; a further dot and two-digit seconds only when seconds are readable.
4.12
